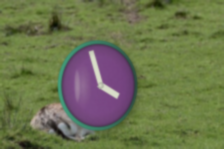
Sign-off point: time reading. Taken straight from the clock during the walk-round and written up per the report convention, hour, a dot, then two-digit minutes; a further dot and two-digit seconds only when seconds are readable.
3.57
